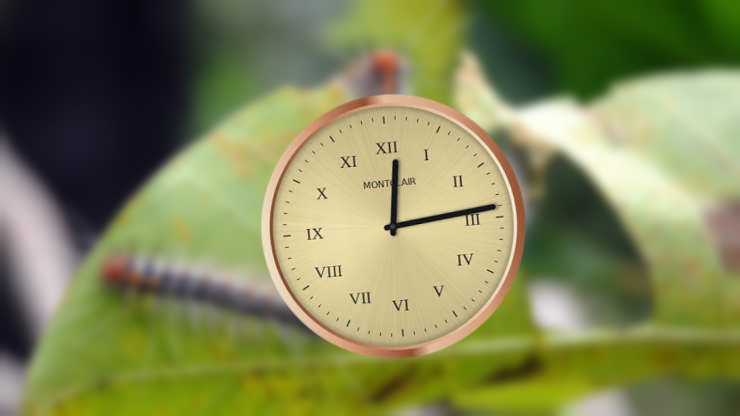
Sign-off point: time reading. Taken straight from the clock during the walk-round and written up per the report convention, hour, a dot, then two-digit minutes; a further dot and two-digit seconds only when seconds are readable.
12.14
